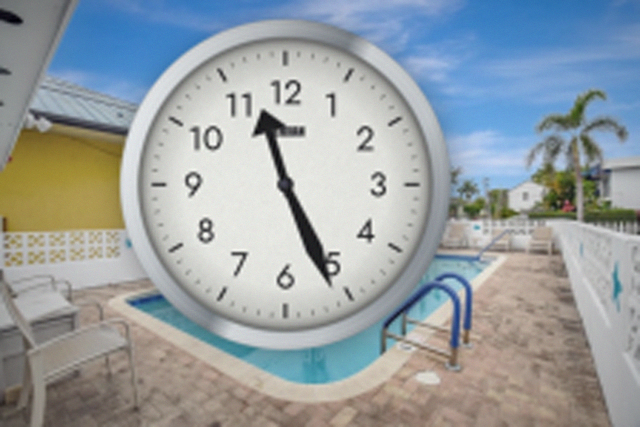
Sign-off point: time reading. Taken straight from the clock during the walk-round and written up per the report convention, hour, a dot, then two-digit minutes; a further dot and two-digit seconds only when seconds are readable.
11.26
